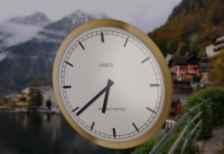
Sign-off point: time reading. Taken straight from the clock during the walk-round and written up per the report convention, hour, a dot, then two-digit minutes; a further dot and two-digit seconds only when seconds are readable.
6.39
